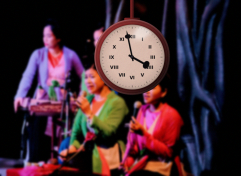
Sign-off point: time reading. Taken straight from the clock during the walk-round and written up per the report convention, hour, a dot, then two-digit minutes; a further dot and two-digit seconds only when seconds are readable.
3.58
